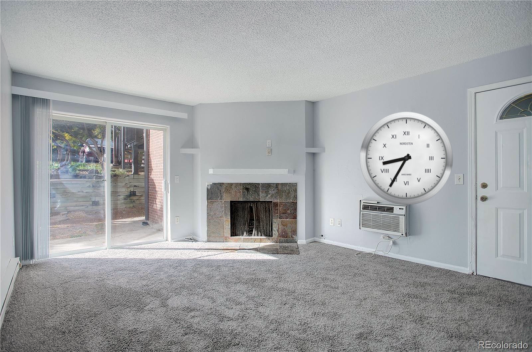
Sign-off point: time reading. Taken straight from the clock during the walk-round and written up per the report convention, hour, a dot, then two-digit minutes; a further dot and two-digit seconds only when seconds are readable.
8.35
